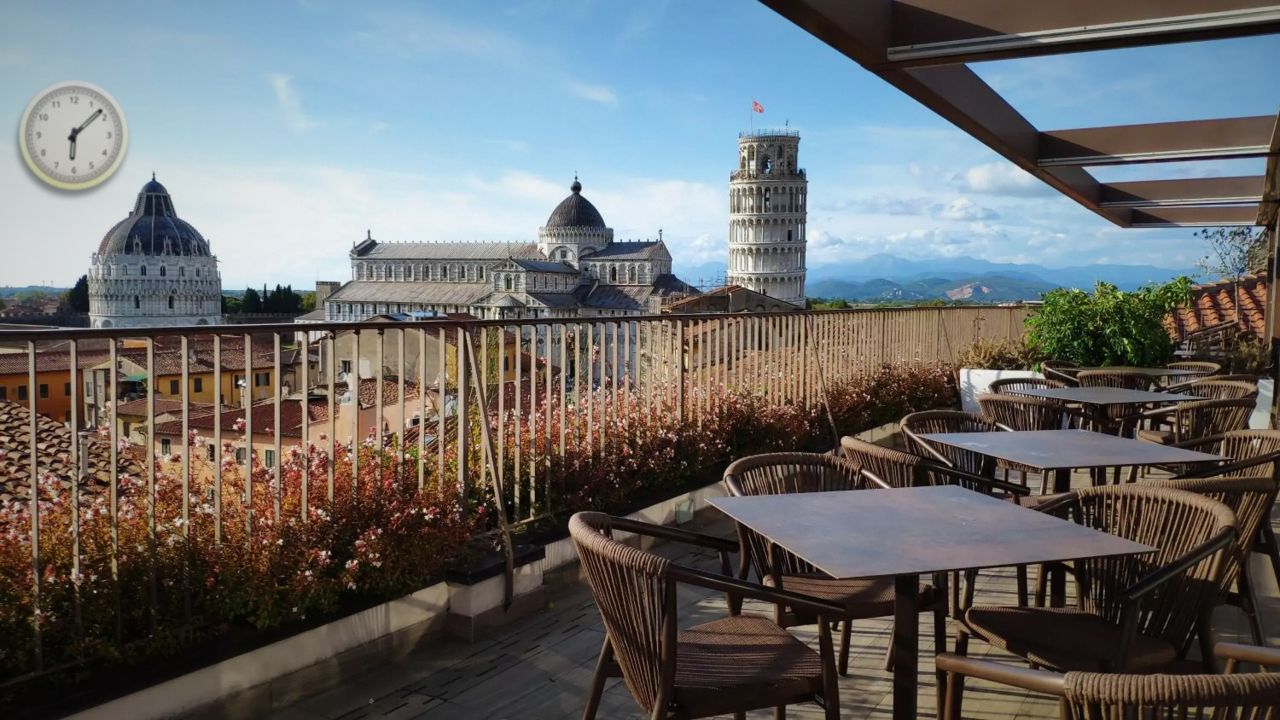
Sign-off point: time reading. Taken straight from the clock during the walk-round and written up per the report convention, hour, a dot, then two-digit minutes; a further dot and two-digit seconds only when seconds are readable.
6.08
